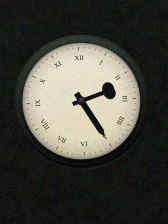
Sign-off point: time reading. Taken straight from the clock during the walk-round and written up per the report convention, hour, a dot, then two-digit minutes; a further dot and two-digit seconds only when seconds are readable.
2.25
